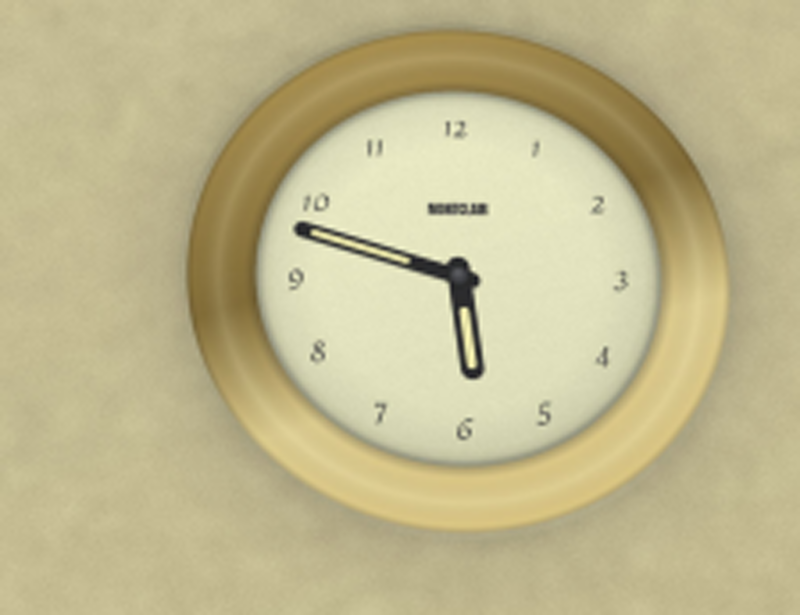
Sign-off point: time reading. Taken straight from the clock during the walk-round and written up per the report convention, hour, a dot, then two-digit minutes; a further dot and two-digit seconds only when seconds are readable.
5.48
